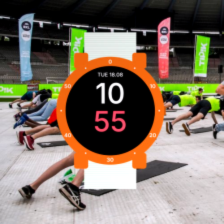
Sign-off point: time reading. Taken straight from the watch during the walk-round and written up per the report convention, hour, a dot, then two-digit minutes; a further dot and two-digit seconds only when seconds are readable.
10.55
